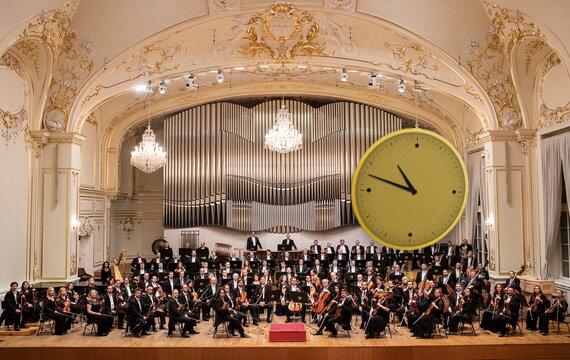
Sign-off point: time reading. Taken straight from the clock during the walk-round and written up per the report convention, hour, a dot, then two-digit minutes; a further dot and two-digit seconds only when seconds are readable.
10.48
